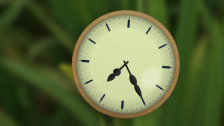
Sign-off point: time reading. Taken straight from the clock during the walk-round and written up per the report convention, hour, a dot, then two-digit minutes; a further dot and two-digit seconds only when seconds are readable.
7.25
